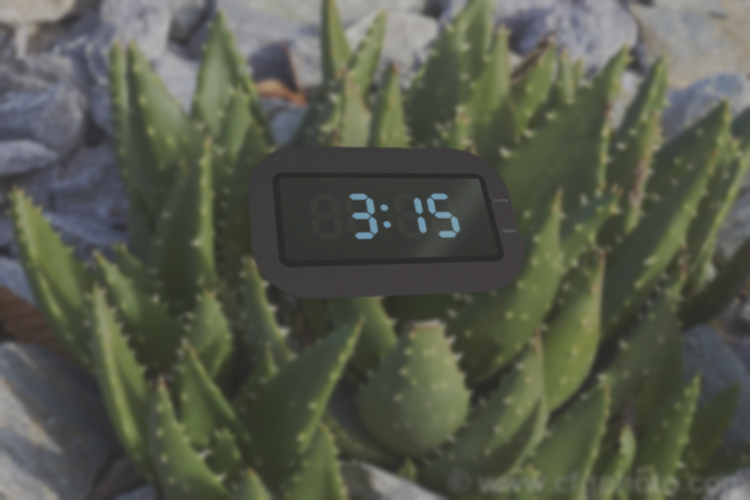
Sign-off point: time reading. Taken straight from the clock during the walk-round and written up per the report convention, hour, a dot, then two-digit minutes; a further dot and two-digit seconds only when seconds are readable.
3.15
